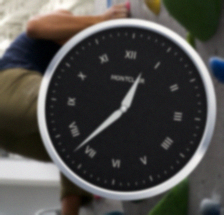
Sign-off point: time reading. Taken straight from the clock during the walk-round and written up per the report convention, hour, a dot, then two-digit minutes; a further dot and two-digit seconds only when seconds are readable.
12.37
